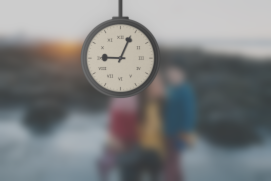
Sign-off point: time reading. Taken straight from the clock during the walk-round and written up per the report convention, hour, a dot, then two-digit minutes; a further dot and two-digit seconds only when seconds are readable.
9.04
